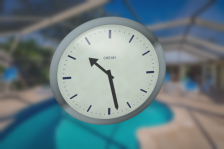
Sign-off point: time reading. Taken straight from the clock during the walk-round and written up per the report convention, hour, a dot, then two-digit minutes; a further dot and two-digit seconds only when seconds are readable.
10.28
